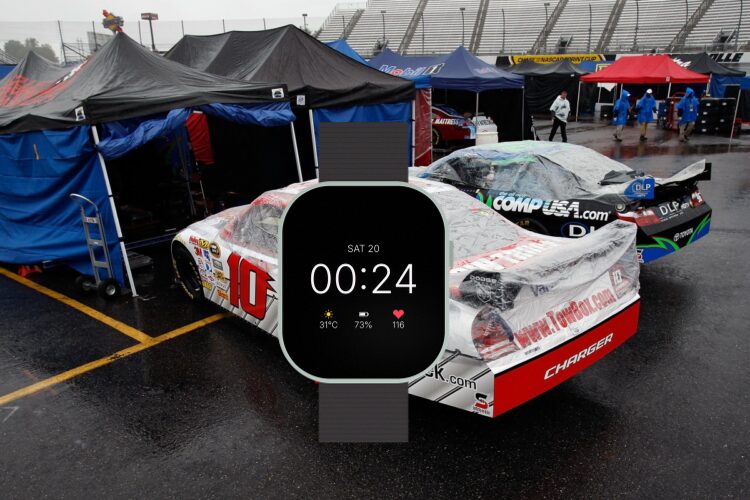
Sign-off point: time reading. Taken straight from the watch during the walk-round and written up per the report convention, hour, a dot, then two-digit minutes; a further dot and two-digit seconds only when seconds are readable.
0.24
